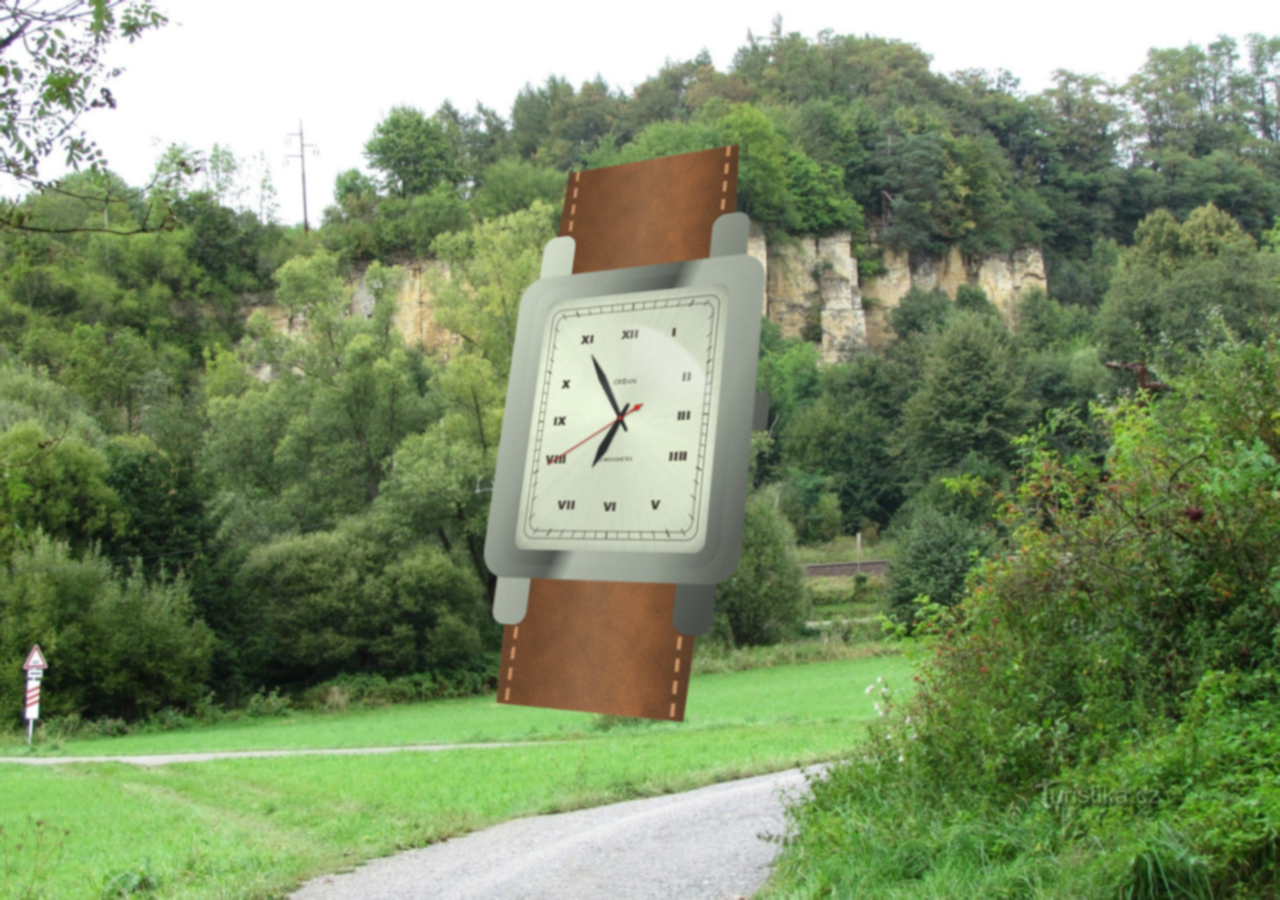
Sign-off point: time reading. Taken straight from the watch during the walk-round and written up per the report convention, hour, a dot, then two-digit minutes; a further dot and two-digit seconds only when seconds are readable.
6.54.40
